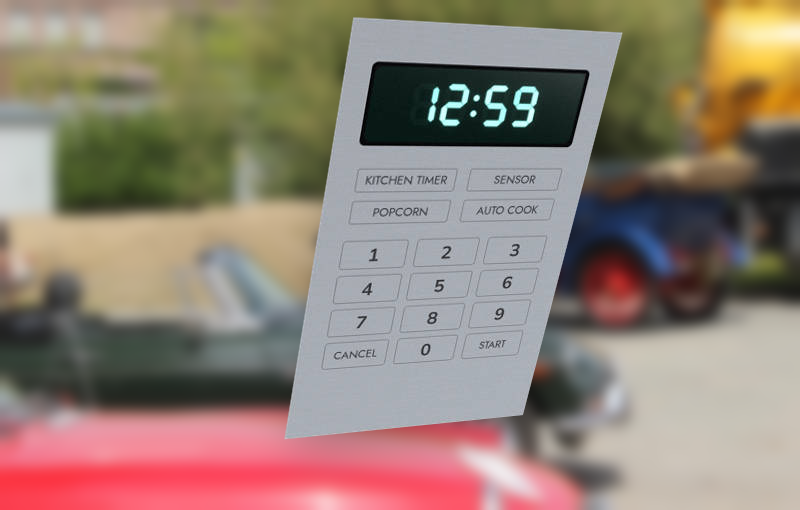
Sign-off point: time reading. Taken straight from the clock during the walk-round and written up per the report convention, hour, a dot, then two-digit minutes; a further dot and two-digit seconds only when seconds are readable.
12.59
